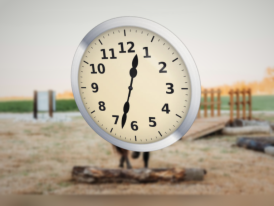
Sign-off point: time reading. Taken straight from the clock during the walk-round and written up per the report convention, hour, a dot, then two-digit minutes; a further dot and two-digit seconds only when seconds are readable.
12.33
